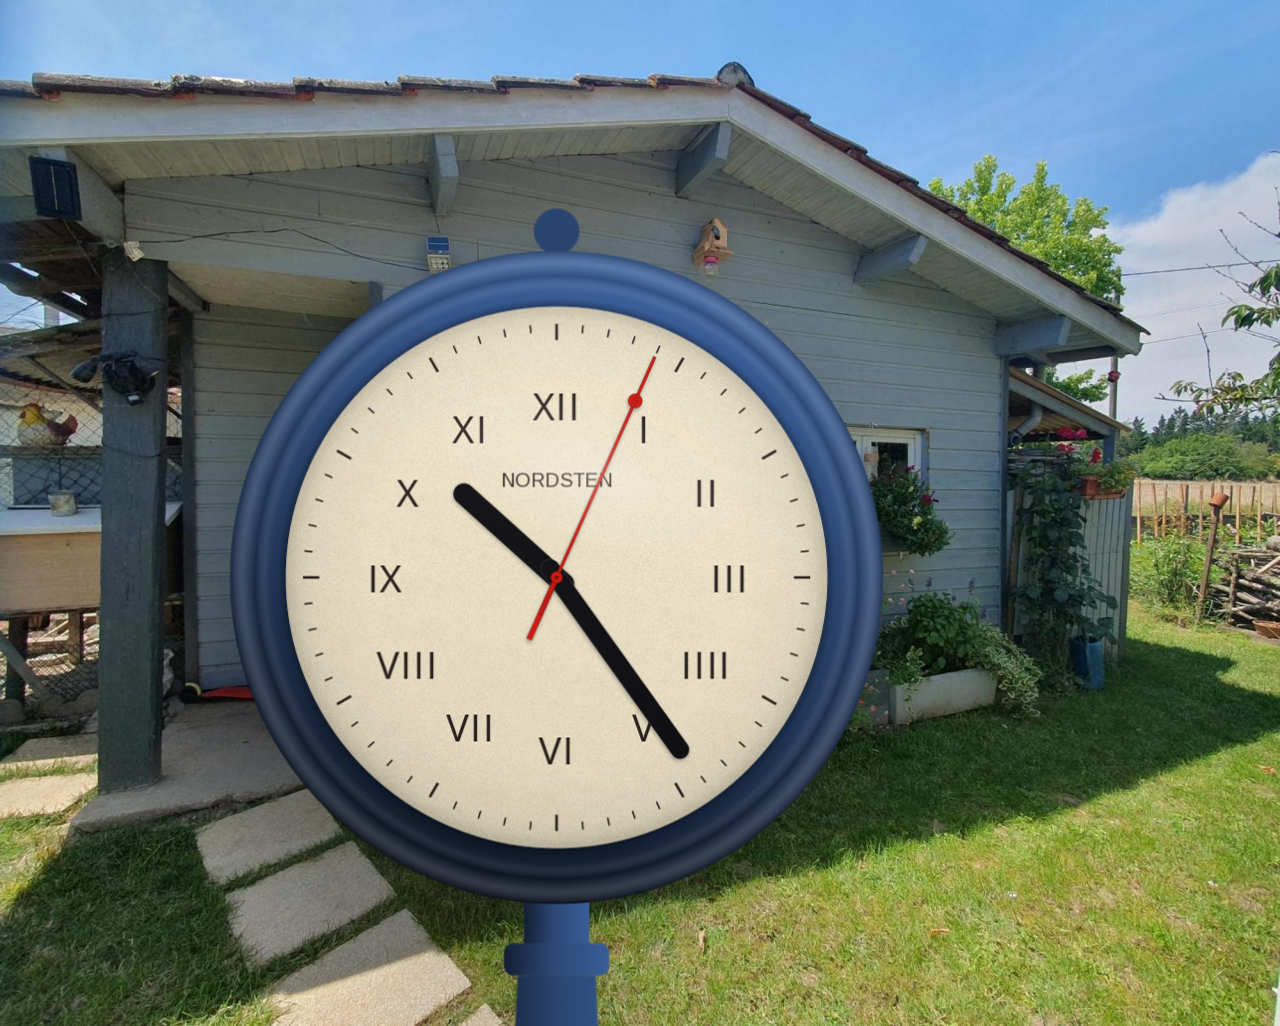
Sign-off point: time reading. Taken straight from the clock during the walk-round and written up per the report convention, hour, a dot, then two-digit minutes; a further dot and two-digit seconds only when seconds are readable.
10.24.04
